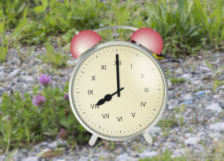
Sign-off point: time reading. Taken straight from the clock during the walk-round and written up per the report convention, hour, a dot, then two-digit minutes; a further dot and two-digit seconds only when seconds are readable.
8.00
